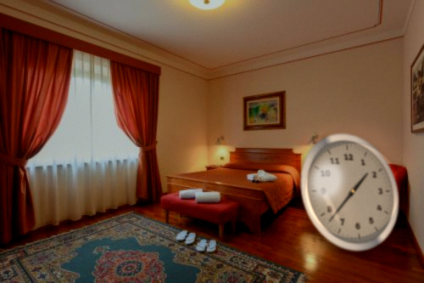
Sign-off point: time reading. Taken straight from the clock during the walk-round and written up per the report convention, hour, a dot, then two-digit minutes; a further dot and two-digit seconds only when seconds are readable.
1.38
